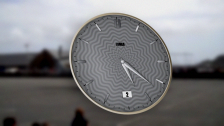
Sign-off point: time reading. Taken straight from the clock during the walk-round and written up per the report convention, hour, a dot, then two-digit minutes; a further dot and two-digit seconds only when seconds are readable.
5.22
